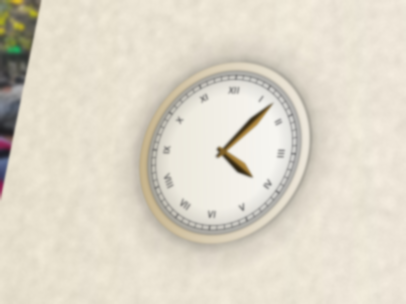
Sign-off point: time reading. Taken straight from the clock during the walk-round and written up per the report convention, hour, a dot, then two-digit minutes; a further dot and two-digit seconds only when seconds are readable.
4.07
